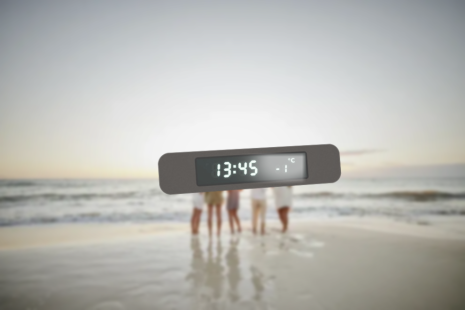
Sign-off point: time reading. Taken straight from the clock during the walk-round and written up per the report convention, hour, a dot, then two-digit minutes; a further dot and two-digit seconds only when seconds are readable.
13.45
